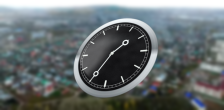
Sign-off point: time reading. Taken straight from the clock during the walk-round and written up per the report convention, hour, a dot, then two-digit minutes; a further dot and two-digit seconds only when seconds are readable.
1.35
